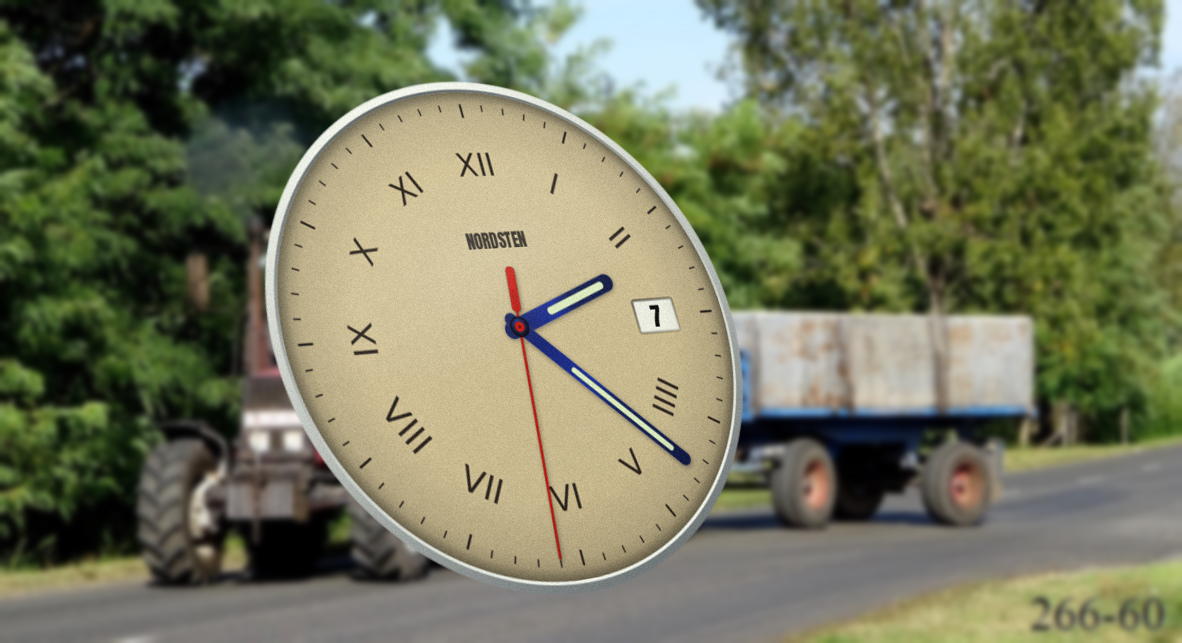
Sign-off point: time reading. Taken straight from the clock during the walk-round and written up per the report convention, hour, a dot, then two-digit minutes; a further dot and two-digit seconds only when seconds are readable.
2.22.31
